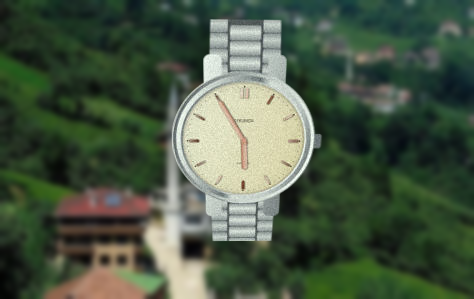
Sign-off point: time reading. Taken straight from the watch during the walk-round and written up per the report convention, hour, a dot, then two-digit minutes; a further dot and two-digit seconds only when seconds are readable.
5.55
